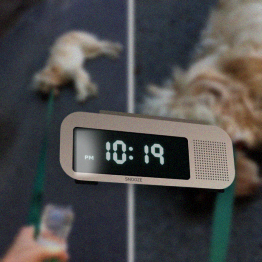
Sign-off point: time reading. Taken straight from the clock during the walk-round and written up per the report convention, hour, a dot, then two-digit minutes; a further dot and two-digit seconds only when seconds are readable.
10.19
